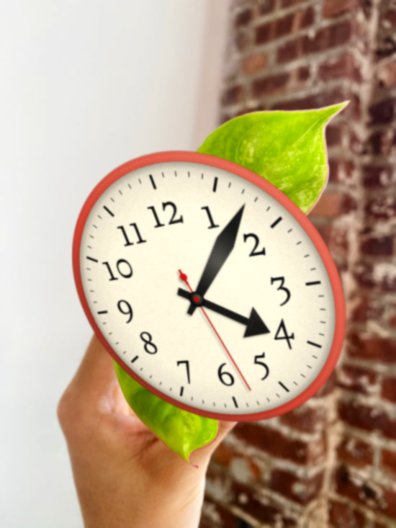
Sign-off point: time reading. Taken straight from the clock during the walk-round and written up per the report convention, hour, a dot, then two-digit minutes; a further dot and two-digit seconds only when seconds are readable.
4.07.28
